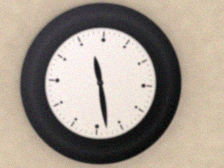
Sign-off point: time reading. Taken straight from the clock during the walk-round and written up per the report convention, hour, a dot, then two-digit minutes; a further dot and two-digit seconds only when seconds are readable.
11.28
